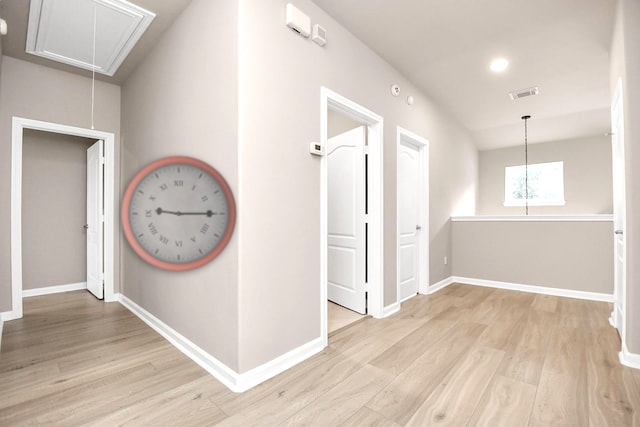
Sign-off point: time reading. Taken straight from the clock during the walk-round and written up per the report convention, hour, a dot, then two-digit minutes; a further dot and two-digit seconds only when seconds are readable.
9.15
